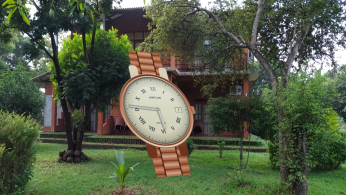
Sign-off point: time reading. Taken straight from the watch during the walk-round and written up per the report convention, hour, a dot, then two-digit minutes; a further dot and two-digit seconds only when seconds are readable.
5.46
